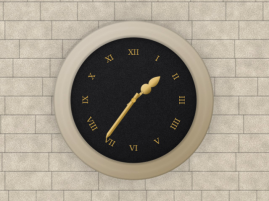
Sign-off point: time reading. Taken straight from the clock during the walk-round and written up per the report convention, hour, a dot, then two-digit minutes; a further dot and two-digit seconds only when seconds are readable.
1.36
